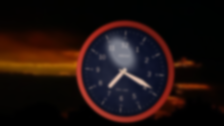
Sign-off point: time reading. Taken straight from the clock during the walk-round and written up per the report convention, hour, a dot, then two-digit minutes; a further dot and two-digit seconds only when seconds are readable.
7.19
